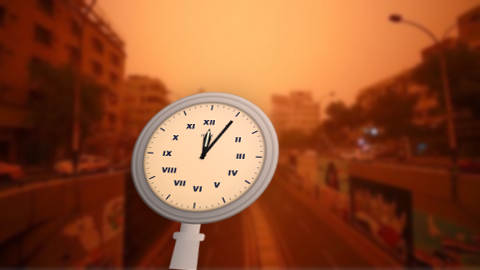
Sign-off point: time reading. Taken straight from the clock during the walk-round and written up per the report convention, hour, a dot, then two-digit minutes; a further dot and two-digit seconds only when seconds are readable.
12.05
